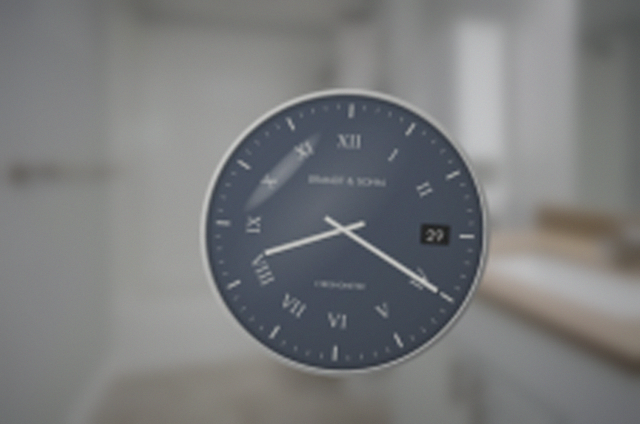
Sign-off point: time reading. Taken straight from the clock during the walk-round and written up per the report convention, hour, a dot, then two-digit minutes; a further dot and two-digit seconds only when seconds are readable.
8.20
